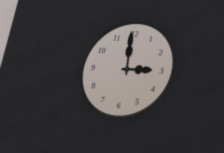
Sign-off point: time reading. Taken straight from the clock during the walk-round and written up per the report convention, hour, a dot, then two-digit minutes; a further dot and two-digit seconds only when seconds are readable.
2.59
